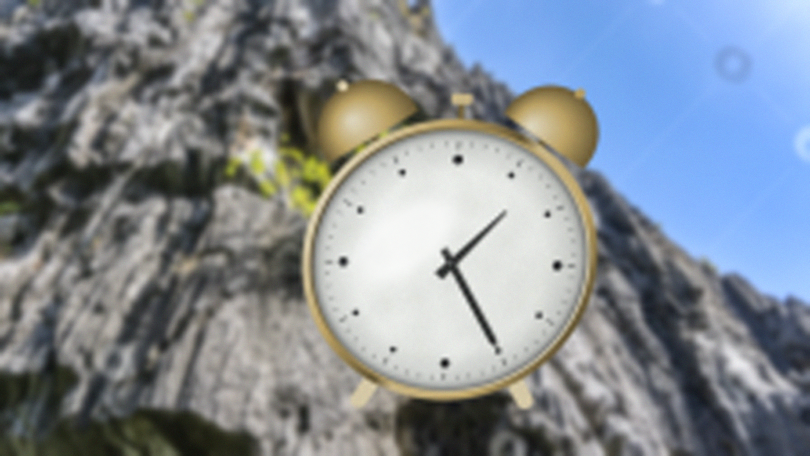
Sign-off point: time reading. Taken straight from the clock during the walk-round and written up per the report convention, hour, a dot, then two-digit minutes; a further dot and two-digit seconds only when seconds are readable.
1.25
